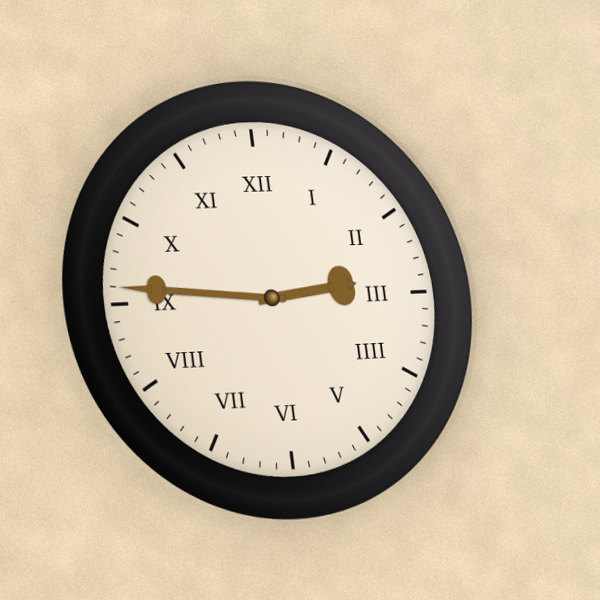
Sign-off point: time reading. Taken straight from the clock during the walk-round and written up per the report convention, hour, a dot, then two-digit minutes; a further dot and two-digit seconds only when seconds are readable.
2.46
